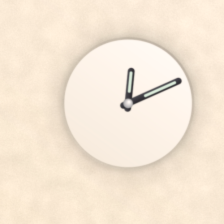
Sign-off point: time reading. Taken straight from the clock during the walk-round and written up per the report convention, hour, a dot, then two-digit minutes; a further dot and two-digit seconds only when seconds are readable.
12.11
